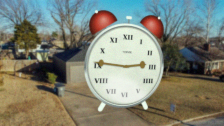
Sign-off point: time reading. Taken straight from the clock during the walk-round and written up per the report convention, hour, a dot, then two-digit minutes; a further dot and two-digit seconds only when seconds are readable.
2.46
